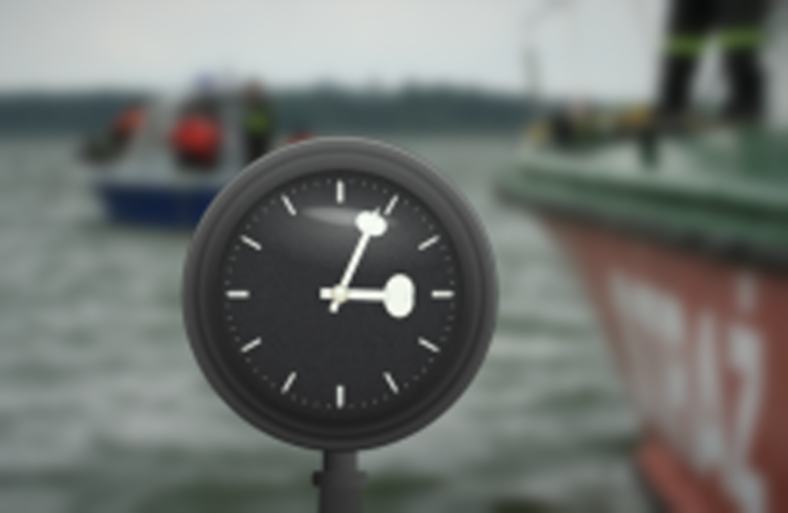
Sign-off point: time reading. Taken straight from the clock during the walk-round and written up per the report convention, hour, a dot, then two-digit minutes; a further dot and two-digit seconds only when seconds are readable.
3.04
